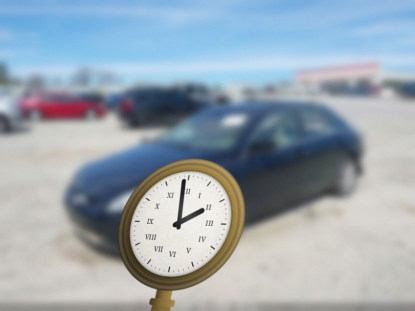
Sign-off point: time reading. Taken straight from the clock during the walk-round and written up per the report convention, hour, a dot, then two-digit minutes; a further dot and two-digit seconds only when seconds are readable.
1.59
